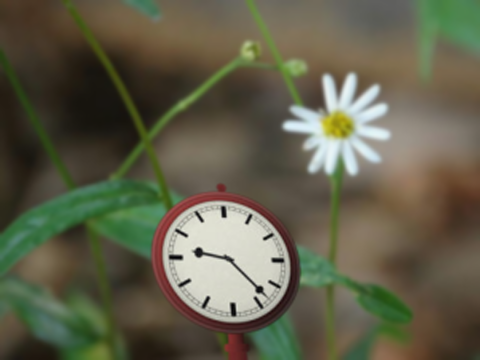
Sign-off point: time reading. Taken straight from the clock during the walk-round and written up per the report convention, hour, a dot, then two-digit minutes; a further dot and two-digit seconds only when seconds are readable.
9.23
